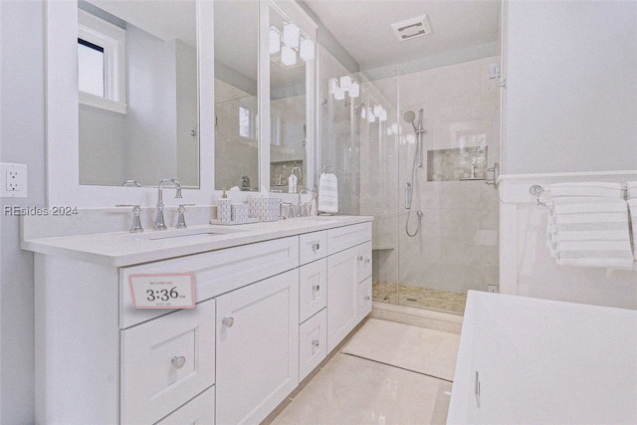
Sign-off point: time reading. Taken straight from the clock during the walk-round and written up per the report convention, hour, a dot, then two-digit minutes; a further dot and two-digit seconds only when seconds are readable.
3.36
